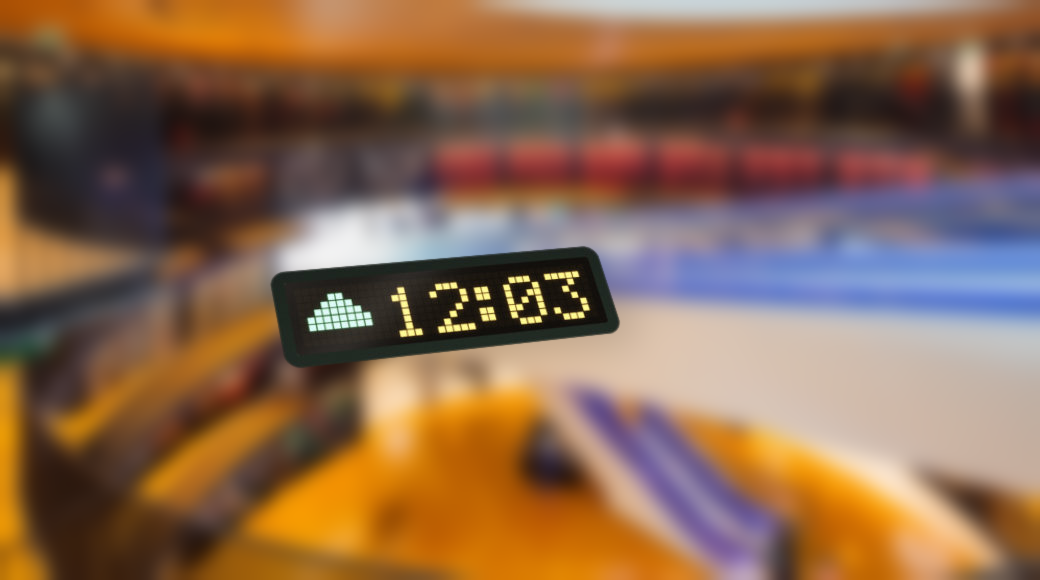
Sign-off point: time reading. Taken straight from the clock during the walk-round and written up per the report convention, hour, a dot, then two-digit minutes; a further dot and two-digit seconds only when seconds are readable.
12.03
